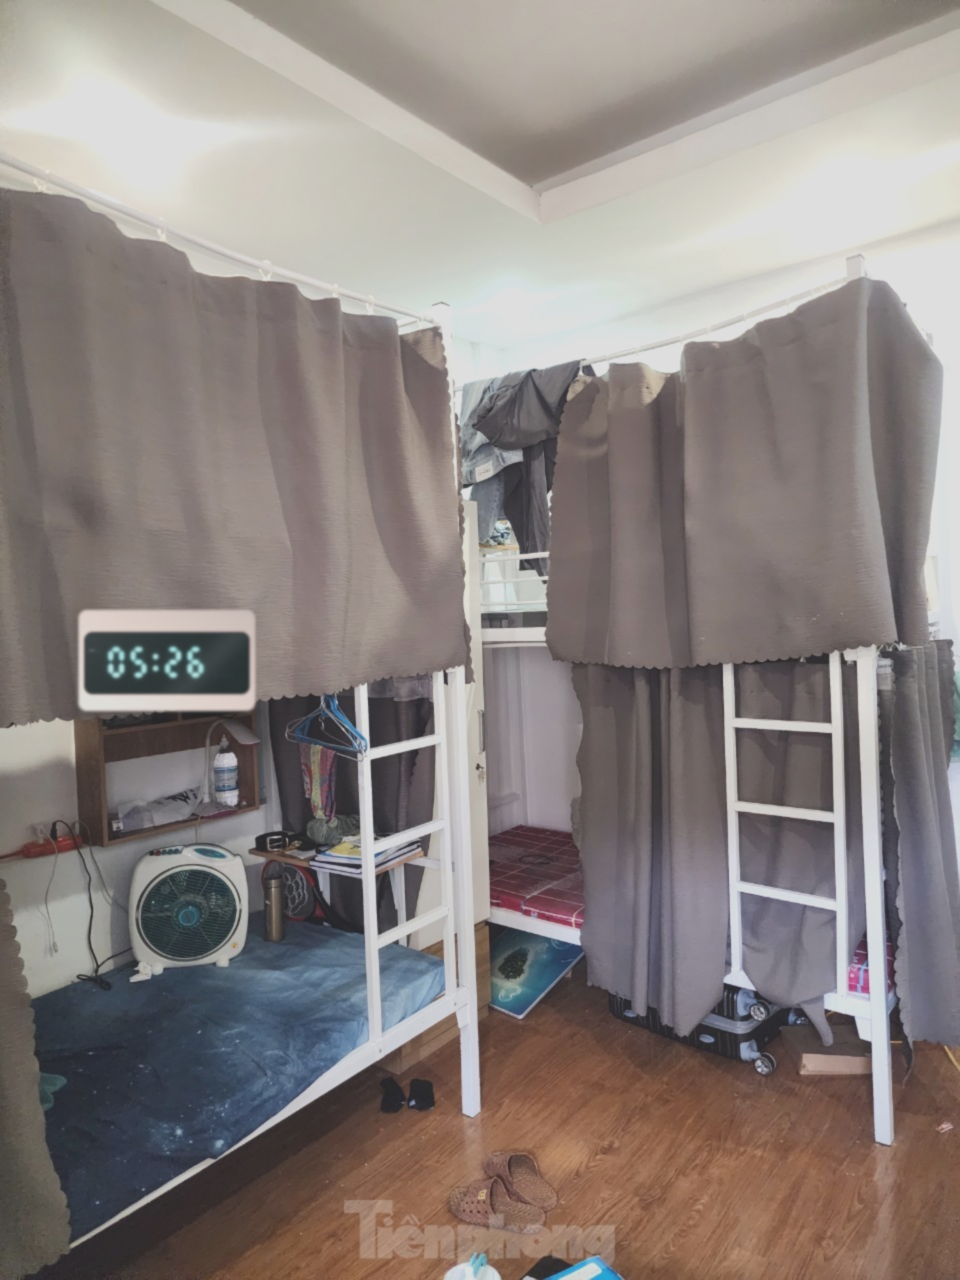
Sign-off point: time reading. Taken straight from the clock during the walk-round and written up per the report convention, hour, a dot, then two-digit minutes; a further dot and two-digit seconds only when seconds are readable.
5.26
